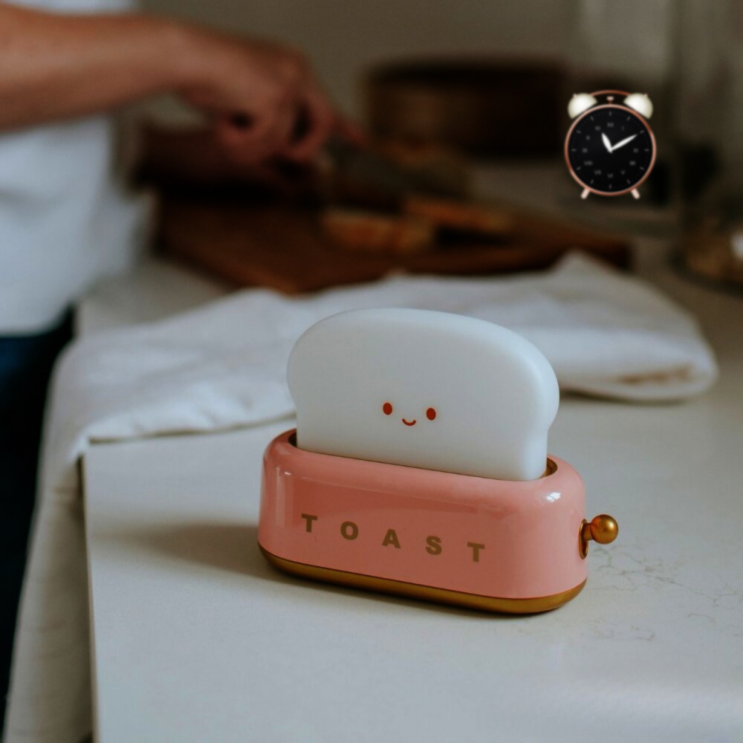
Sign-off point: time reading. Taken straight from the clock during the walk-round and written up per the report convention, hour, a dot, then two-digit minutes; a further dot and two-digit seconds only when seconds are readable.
11.10
